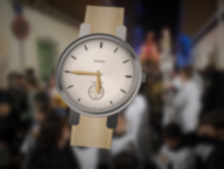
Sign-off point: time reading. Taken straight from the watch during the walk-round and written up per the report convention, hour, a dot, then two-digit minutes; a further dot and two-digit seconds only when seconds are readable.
5.45
